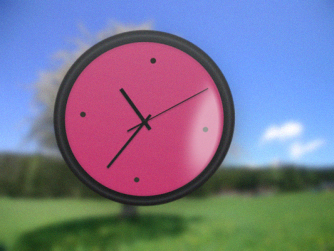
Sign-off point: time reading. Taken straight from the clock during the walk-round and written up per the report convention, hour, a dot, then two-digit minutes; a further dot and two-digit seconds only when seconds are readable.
10.35.09
